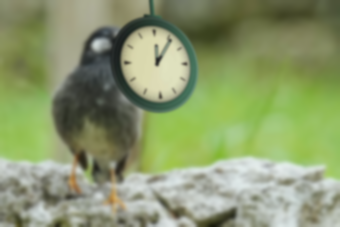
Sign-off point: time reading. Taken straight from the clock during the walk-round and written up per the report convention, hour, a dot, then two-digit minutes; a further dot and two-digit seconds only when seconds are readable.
12.06
